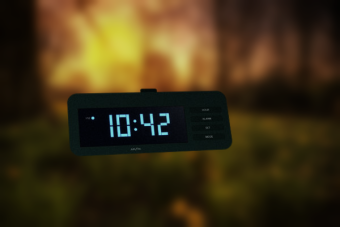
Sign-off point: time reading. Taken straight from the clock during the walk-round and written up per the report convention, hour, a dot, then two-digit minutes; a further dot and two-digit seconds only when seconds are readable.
10.42
